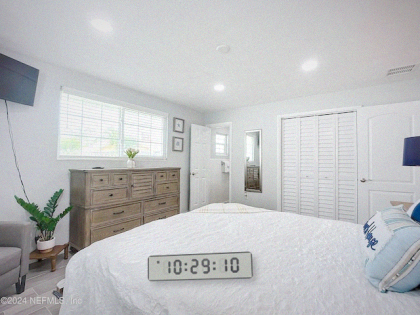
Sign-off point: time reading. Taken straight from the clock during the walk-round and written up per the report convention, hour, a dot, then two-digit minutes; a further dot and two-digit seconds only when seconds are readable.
10.29.10
